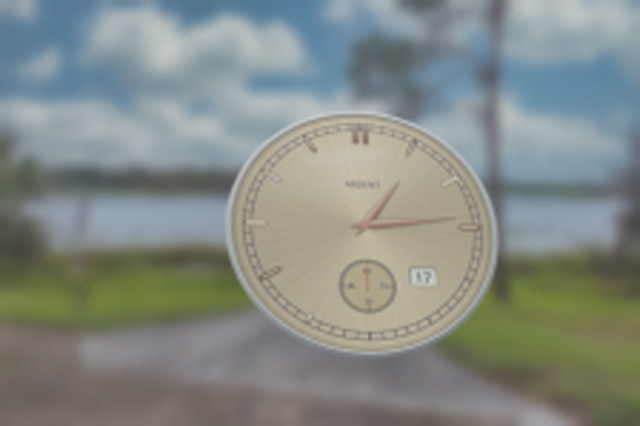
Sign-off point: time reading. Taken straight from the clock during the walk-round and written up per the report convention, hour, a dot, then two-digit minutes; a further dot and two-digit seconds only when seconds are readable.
1.14
